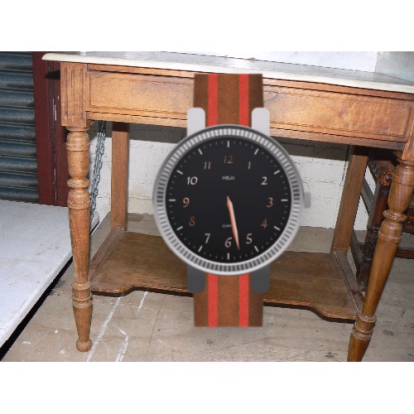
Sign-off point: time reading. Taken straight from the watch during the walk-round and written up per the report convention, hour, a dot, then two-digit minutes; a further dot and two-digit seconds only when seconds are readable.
5.28
